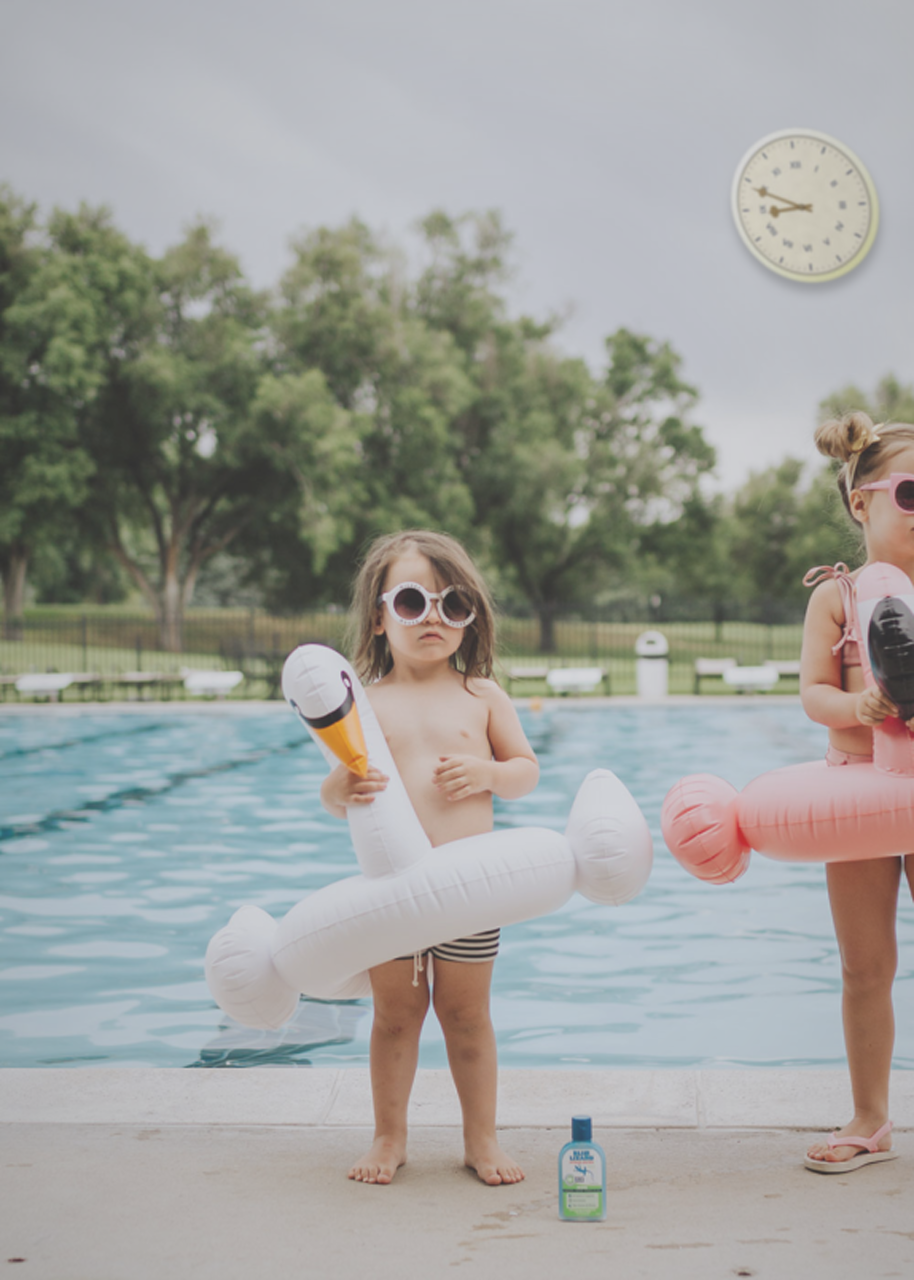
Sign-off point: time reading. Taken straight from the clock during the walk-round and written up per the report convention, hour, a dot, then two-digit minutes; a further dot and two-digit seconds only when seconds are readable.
8.49
